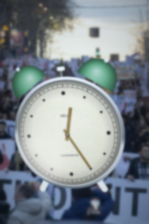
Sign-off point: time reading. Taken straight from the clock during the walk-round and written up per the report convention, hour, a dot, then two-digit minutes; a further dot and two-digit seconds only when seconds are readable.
12.25
